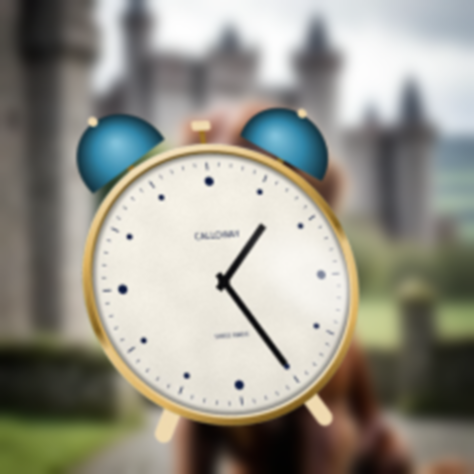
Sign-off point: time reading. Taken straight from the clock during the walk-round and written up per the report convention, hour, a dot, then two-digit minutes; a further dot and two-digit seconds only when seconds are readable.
1.25
